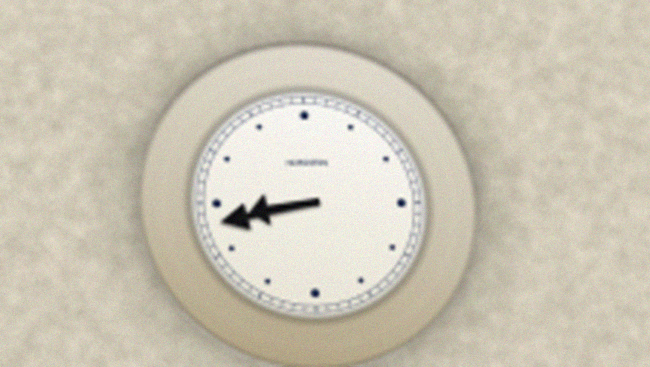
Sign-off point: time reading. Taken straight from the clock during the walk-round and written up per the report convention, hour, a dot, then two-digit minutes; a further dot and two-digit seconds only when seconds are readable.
8.43
